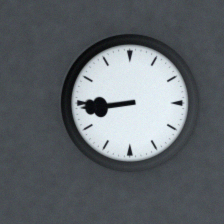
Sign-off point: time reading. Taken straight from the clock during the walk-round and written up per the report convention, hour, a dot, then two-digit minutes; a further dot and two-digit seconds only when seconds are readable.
8.44
